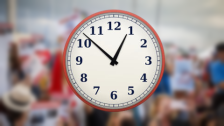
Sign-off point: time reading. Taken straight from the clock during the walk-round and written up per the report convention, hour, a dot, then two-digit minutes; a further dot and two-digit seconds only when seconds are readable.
12.52
